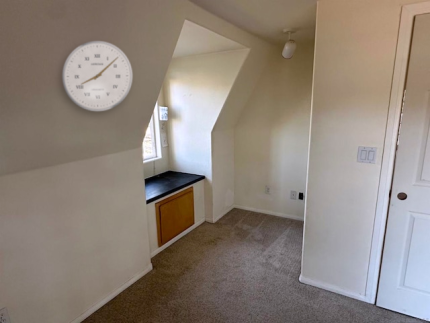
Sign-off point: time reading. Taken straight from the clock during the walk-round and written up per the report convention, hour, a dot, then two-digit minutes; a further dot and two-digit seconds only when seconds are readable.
8.08
